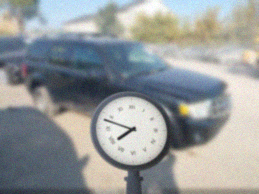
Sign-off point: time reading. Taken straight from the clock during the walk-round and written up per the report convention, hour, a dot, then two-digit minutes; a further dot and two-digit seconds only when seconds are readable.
7.48
